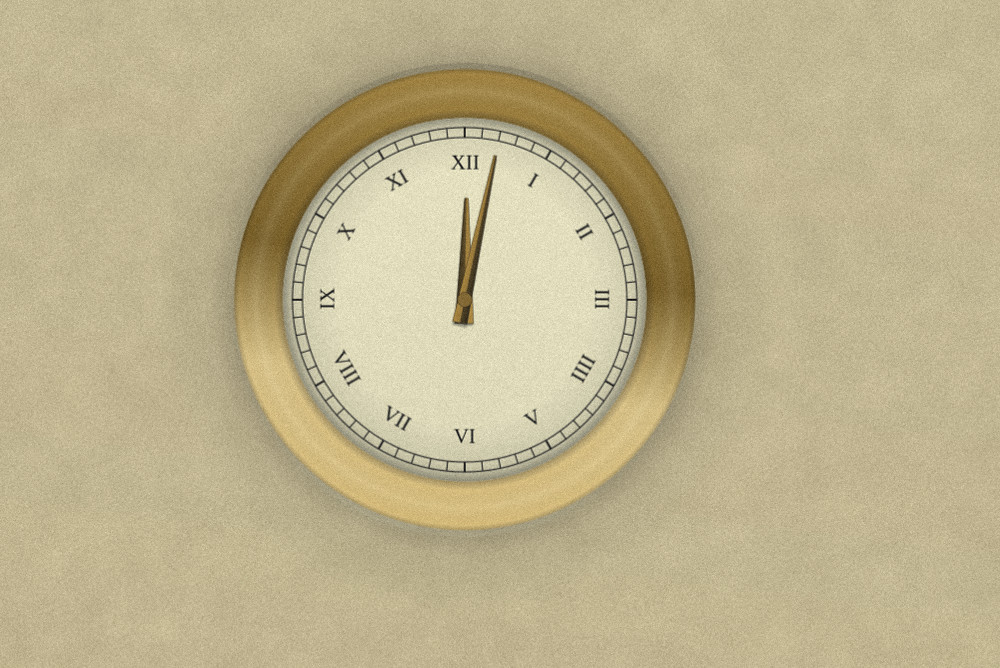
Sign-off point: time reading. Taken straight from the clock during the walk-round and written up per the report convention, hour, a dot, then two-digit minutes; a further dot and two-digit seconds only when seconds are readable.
12.02
